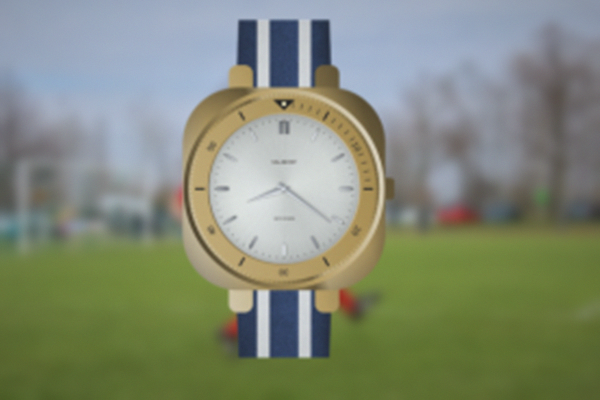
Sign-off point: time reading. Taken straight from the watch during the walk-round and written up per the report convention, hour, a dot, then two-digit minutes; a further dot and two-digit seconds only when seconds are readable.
8.21
